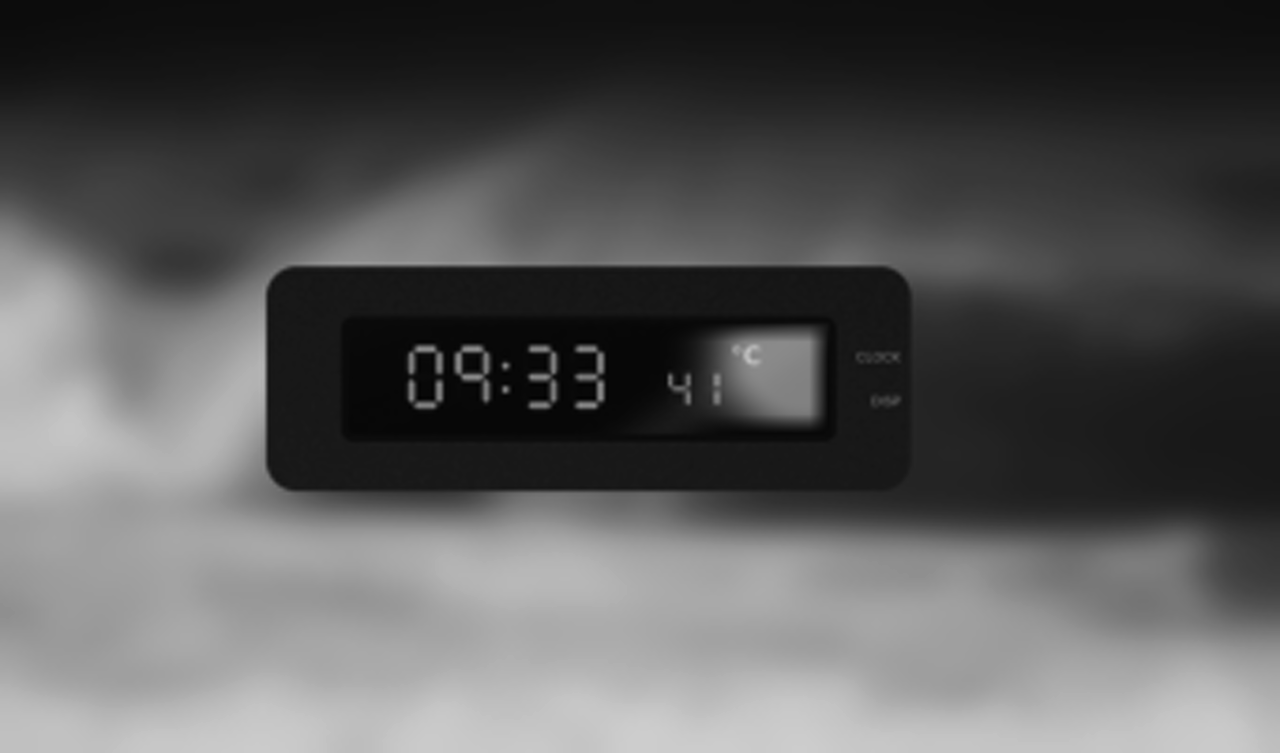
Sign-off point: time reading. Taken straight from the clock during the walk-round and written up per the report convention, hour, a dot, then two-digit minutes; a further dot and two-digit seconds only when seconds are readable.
9.33
